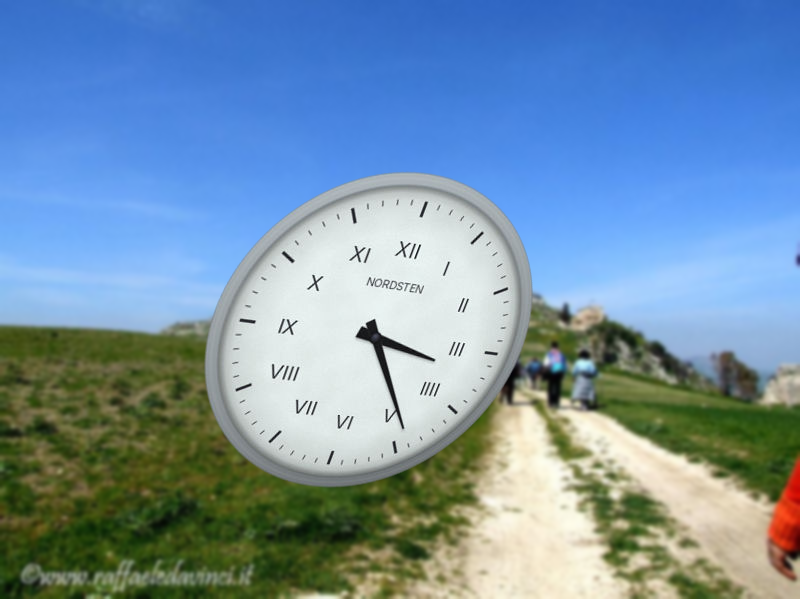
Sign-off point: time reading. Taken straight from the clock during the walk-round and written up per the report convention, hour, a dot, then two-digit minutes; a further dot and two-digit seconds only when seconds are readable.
3.24
